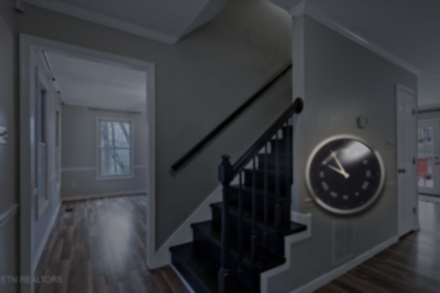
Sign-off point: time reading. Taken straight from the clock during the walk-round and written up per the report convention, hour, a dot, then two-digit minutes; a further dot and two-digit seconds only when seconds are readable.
9.55
